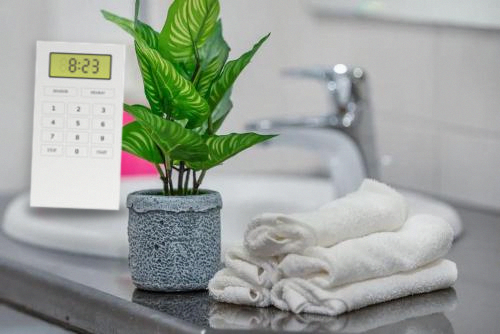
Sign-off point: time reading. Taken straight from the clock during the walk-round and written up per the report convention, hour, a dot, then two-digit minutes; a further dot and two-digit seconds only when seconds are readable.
8.23
